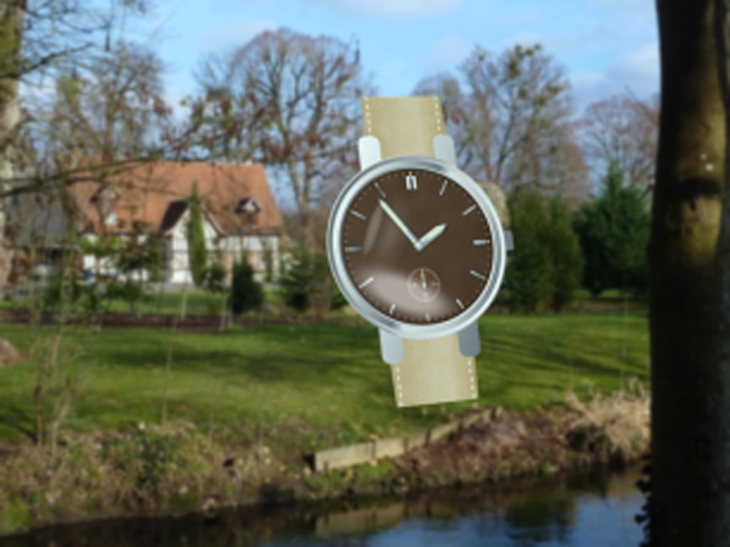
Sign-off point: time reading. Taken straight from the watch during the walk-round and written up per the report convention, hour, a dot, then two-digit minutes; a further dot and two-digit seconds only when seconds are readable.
1.54
